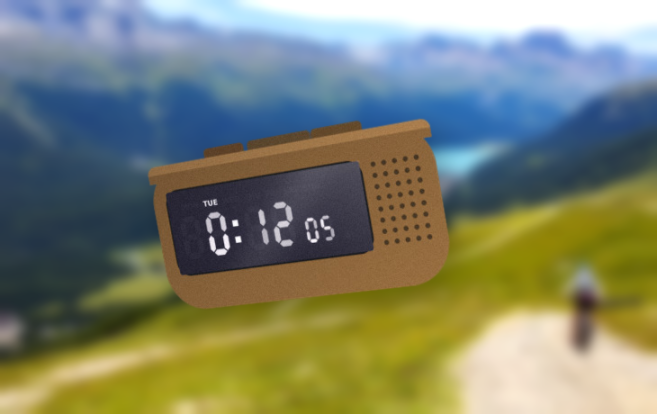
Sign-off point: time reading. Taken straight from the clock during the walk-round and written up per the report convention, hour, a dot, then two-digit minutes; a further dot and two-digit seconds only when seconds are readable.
0.12.05
